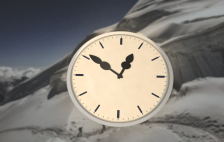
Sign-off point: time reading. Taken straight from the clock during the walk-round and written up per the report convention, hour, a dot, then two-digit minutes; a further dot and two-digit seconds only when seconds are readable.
12.51
